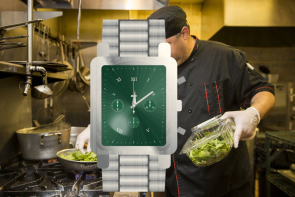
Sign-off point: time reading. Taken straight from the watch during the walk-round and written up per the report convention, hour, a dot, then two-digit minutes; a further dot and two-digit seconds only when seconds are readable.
12.09
